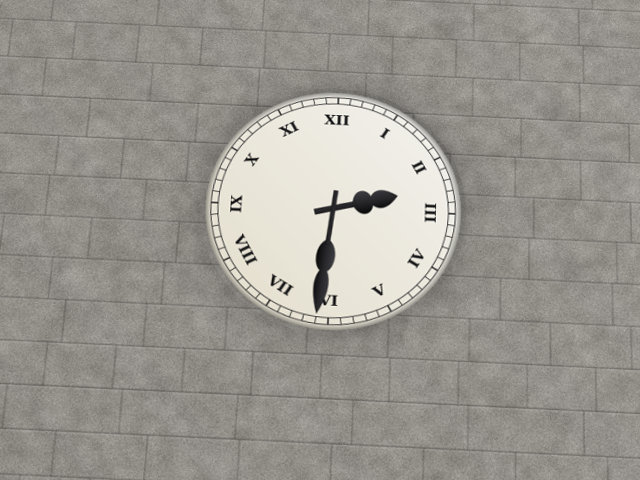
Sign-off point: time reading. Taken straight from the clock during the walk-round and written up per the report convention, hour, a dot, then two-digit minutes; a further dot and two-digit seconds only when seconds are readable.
2.31
